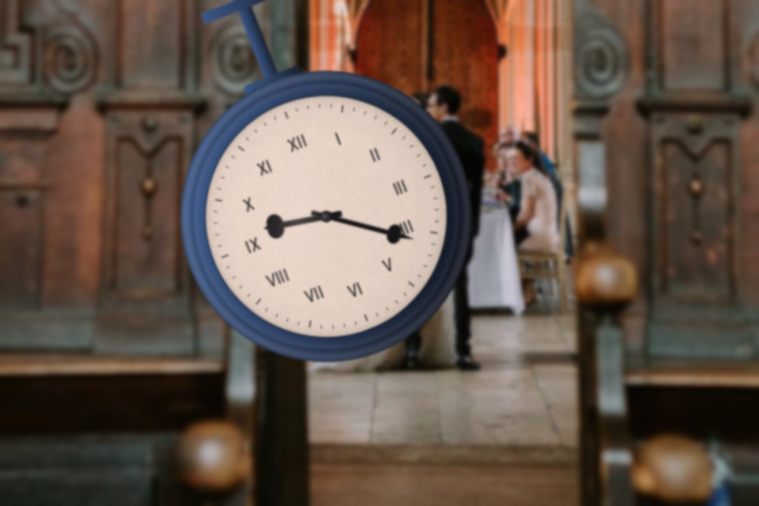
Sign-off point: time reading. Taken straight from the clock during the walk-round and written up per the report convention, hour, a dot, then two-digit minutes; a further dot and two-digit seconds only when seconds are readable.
9.21
